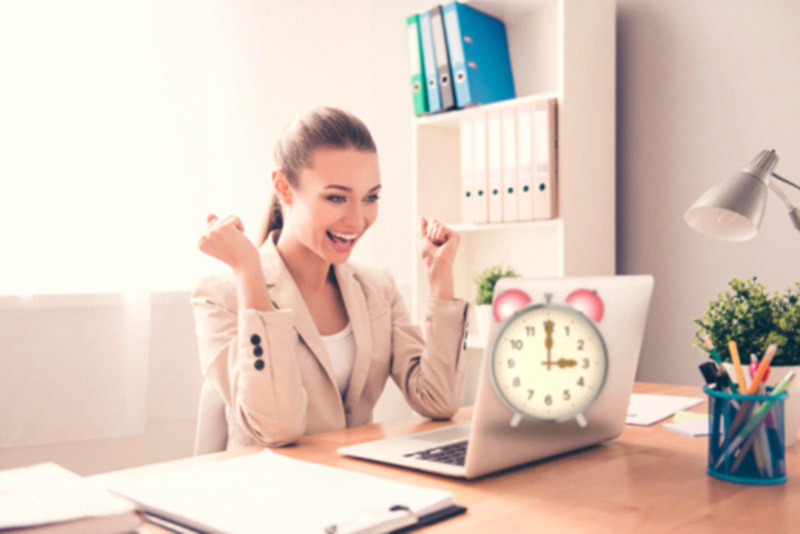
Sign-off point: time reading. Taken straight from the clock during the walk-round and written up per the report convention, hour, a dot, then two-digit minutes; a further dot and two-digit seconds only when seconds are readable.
3.00
